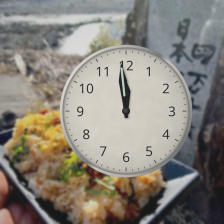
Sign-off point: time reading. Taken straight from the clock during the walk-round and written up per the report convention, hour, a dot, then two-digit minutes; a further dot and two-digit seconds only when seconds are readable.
11.59
